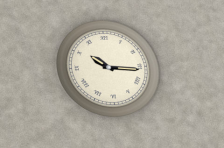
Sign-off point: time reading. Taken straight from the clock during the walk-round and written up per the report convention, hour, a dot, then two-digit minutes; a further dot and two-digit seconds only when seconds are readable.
10.16
